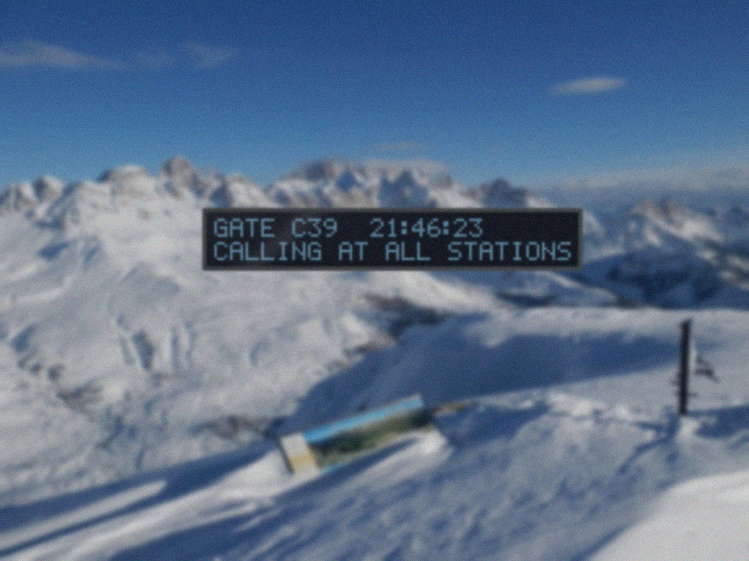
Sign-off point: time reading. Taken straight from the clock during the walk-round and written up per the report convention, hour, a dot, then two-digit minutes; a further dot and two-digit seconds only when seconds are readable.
21.46.23
